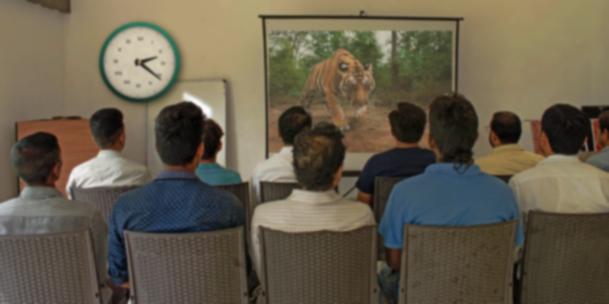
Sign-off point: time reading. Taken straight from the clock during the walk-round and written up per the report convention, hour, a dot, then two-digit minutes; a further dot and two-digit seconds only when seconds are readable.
2.21
